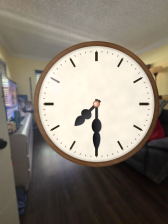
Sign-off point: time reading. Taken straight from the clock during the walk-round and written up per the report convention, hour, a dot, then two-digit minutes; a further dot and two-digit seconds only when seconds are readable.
7.30
